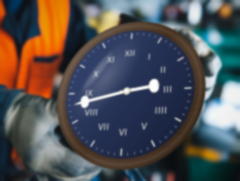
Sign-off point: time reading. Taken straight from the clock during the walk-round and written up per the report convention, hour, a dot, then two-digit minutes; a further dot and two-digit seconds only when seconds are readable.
2.43
